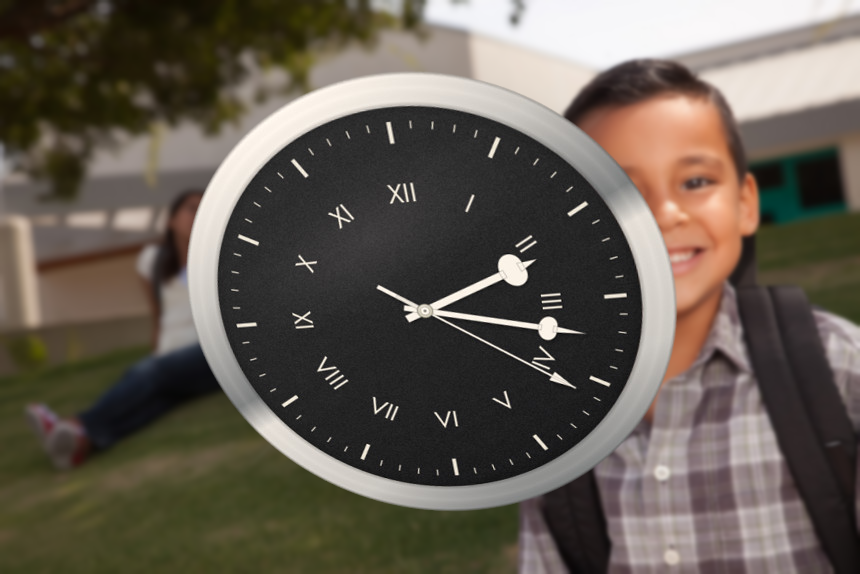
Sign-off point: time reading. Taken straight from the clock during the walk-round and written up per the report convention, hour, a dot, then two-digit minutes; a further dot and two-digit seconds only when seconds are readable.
2.17.21
